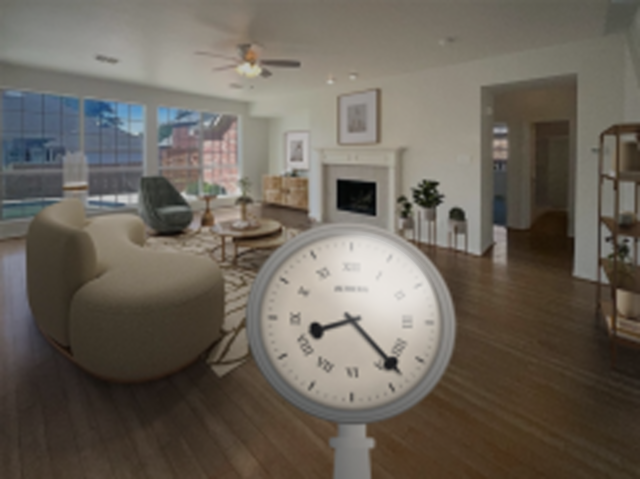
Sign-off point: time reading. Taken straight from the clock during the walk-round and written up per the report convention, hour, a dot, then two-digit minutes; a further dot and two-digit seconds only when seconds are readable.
8.23
